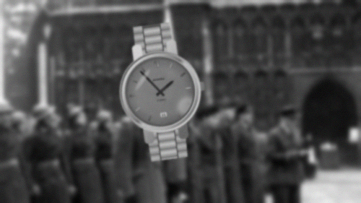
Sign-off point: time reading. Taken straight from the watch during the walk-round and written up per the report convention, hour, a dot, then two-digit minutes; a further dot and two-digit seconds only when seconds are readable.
1.54
